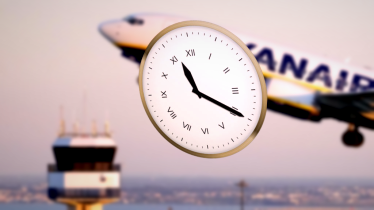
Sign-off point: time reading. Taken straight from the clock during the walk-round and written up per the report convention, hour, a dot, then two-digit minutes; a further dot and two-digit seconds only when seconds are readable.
11.20
